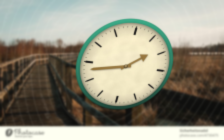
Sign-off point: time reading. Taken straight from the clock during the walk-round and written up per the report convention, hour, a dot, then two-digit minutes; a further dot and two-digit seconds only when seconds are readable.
1.43
